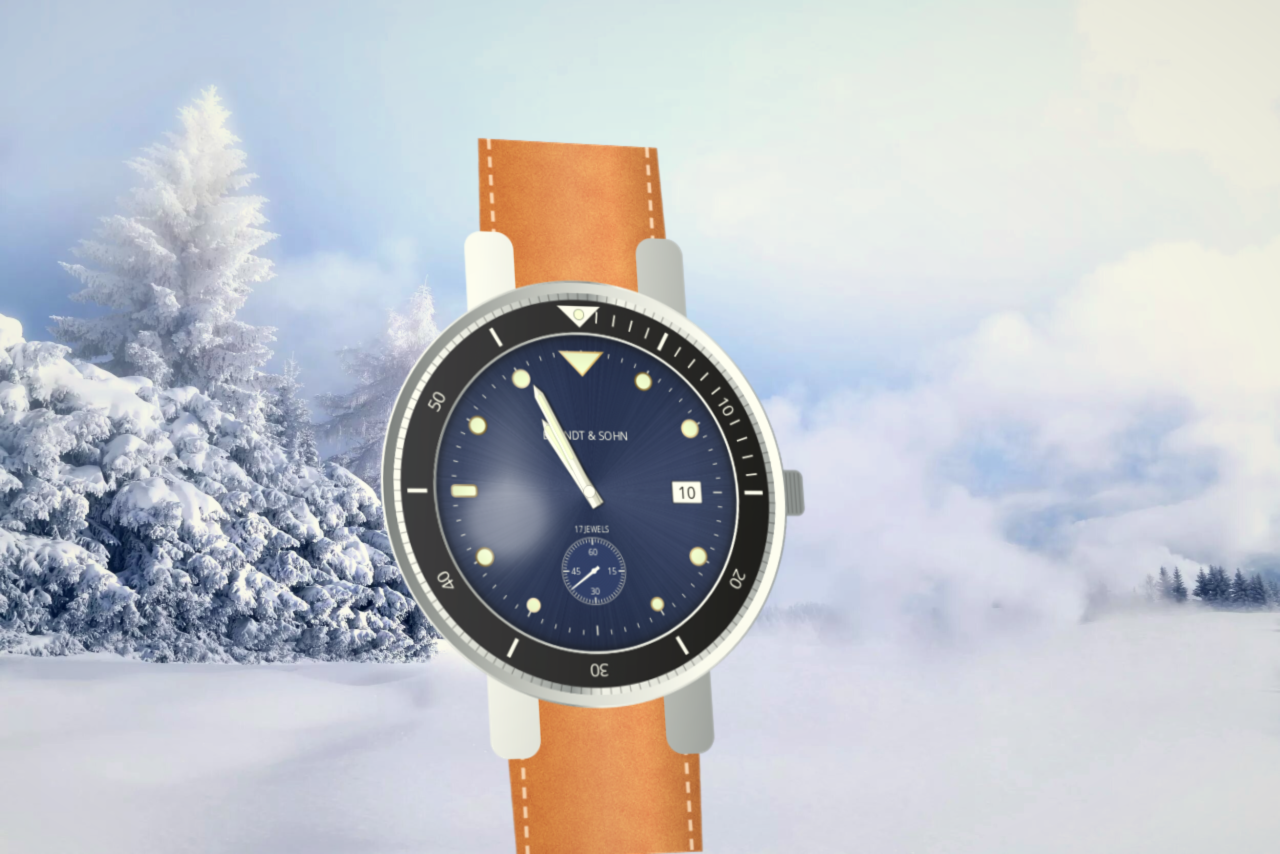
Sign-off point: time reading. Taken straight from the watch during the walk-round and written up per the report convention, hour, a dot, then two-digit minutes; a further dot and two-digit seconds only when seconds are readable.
10.55.39
